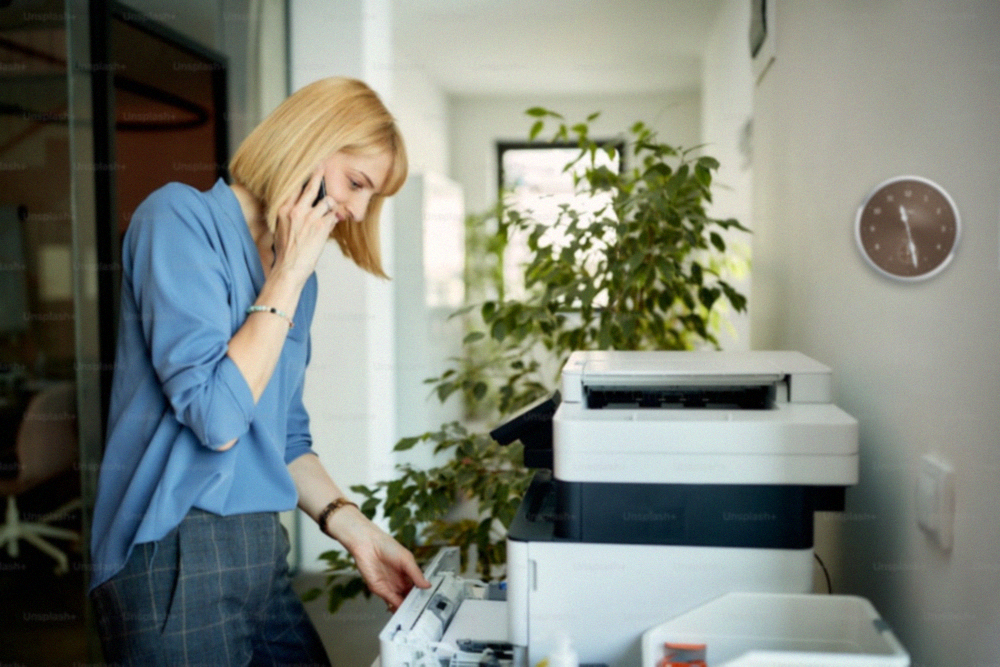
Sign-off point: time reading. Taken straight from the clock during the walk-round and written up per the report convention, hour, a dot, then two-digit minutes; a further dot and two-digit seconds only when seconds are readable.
11.28
